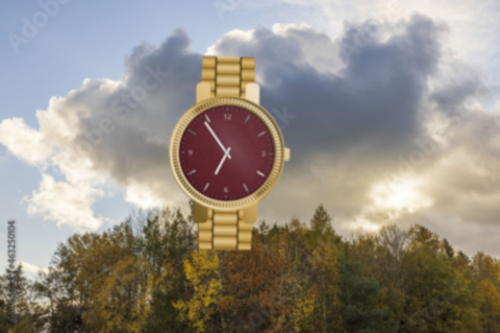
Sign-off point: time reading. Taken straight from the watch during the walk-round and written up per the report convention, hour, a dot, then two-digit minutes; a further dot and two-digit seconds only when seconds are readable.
6.54
